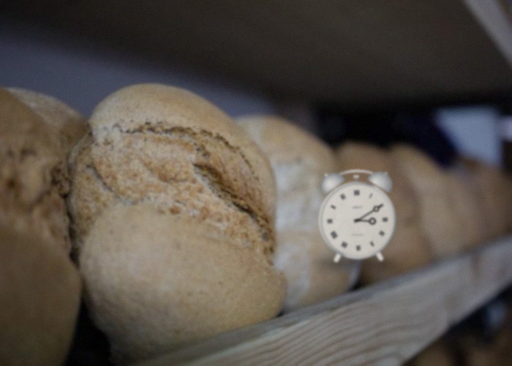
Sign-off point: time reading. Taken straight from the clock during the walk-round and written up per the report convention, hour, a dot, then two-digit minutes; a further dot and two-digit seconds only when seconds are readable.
3.10
